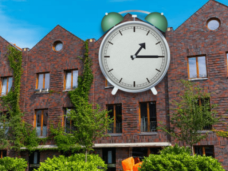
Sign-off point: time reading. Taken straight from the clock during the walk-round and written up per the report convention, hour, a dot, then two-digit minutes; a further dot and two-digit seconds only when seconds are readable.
1.15
